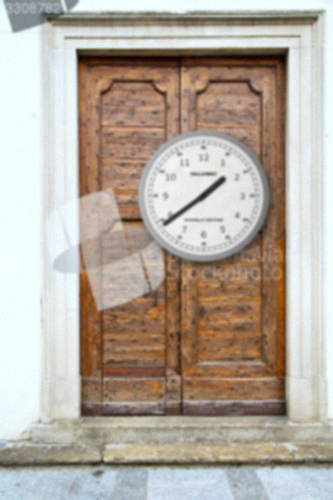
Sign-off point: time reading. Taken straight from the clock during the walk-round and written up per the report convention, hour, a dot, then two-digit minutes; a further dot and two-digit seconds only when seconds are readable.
1.39
